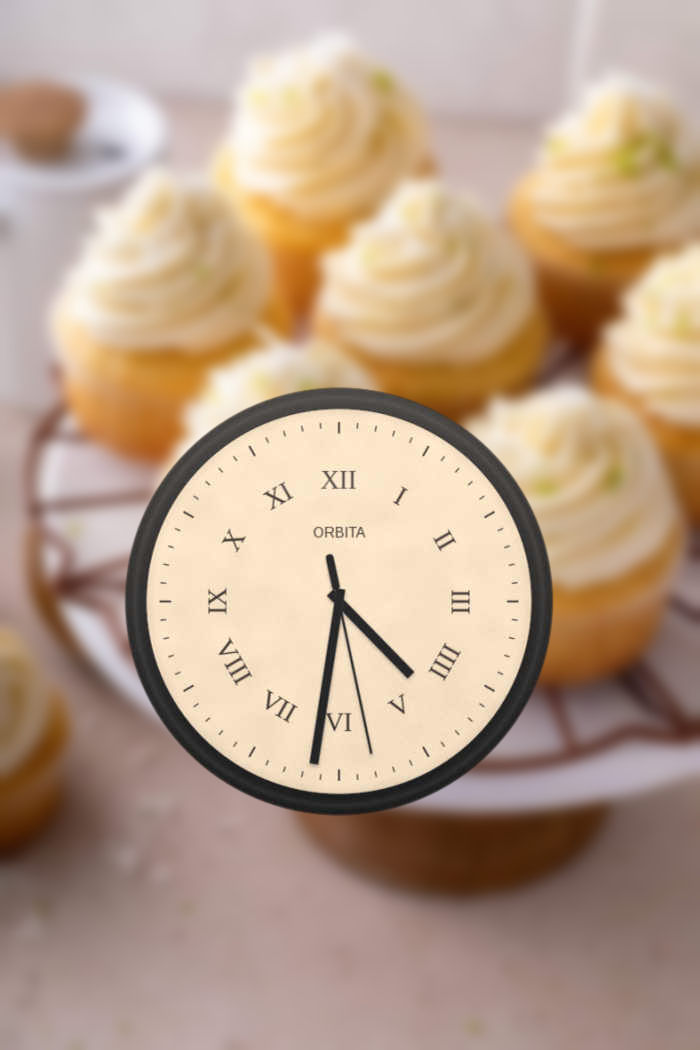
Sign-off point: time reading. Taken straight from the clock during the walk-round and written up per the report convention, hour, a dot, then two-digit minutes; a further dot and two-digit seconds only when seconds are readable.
4.31.28
